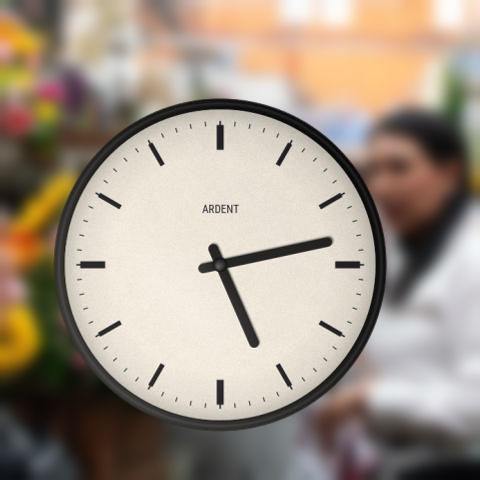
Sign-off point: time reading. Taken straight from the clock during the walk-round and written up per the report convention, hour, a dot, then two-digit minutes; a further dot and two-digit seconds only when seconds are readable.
5.13
